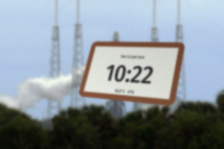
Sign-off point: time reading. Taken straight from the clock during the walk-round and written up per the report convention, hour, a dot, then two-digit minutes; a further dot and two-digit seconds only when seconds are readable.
10.22
